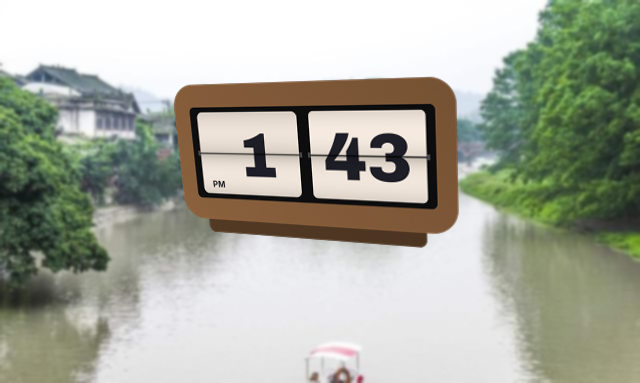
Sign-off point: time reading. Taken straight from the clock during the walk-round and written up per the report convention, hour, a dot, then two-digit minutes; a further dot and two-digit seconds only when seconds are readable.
1.43
